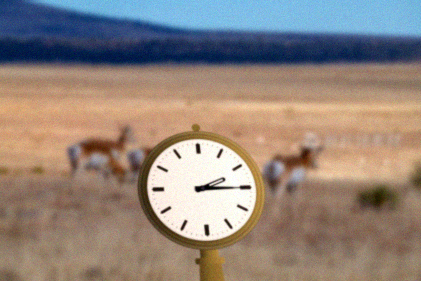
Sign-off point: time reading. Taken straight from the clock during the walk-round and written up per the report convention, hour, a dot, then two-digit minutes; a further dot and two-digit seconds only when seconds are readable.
2.15
